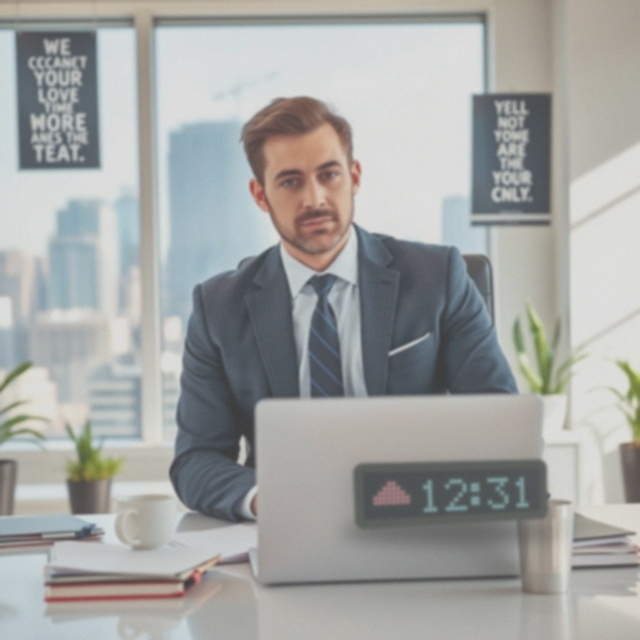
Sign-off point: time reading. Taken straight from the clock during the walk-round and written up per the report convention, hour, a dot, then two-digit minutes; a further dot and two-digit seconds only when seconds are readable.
12.31
